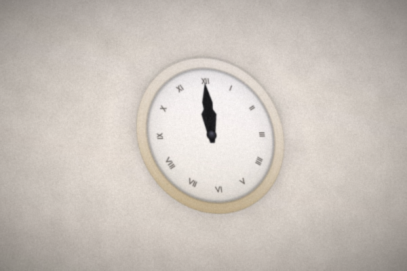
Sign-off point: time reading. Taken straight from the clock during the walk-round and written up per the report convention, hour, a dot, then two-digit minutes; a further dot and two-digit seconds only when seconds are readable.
12.00
